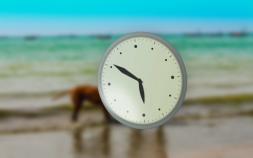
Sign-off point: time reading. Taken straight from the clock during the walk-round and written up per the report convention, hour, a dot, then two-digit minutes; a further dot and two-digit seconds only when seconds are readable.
5.51
